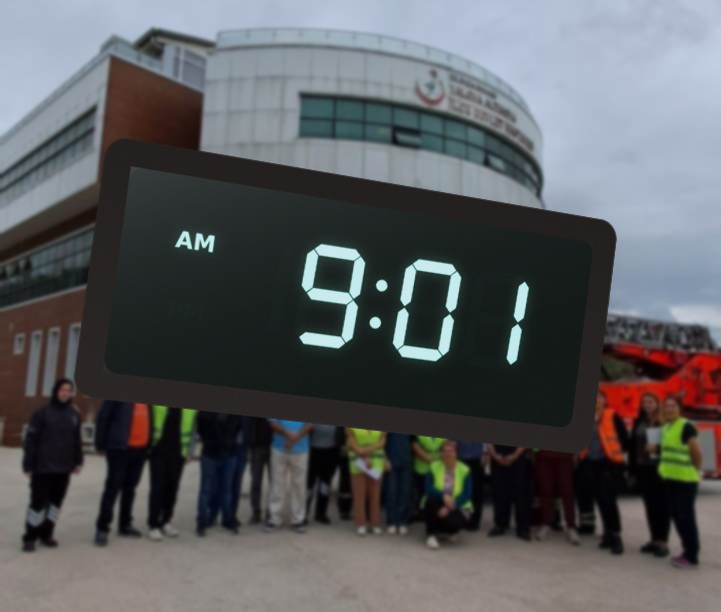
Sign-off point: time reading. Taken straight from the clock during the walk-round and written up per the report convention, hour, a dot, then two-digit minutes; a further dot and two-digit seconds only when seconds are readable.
9.01
